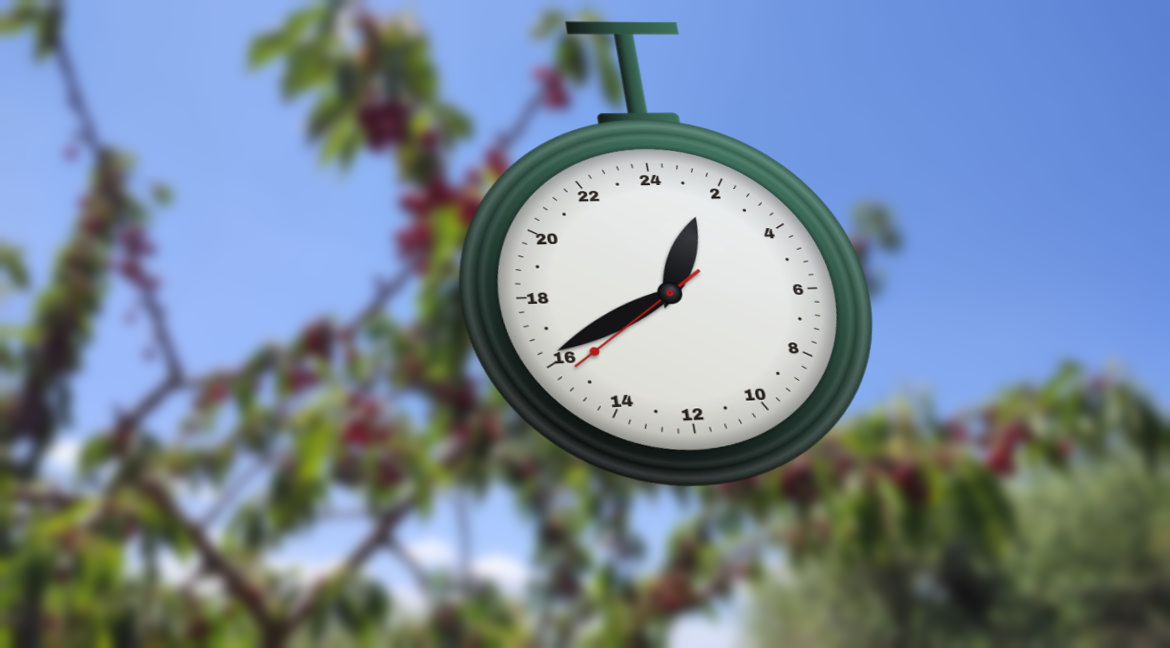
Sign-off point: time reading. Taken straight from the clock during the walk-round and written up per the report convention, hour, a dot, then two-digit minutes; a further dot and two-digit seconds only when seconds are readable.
1.40.39
